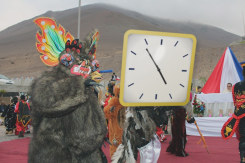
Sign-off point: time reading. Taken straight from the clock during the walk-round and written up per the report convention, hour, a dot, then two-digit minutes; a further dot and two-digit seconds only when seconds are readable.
4.54
